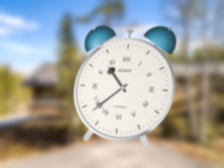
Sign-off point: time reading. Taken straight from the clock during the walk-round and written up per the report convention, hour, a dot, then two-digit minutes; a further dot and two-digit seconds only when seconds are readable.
10.38
